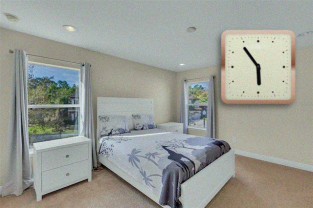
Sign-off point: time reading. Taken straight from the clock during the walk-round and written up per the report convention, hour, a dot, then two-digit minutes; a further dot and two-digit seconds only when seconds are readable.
5.54
